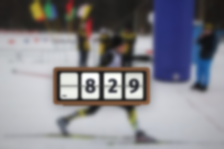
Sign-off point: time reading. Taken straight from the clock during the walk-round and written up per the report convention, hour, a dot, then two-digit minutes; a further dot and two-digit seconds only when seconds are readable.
8.29
